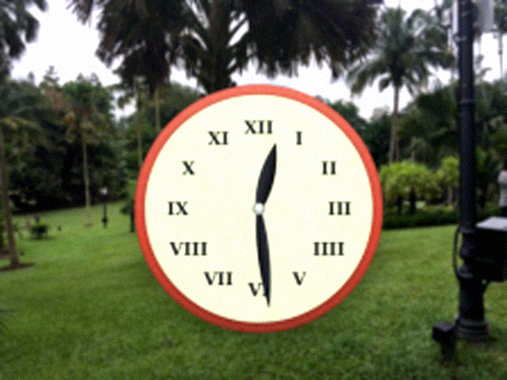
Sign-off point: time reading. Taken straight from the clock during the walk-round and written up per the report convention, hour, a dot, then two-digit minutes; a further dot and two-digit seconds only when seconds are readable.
12.29
